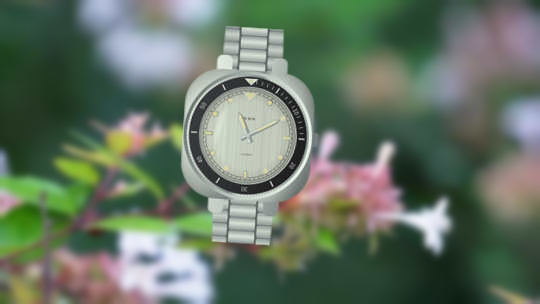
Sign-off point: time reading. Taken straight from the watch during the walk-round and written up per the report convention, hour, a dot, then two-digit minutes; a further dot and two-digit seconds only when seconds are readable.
11.10
